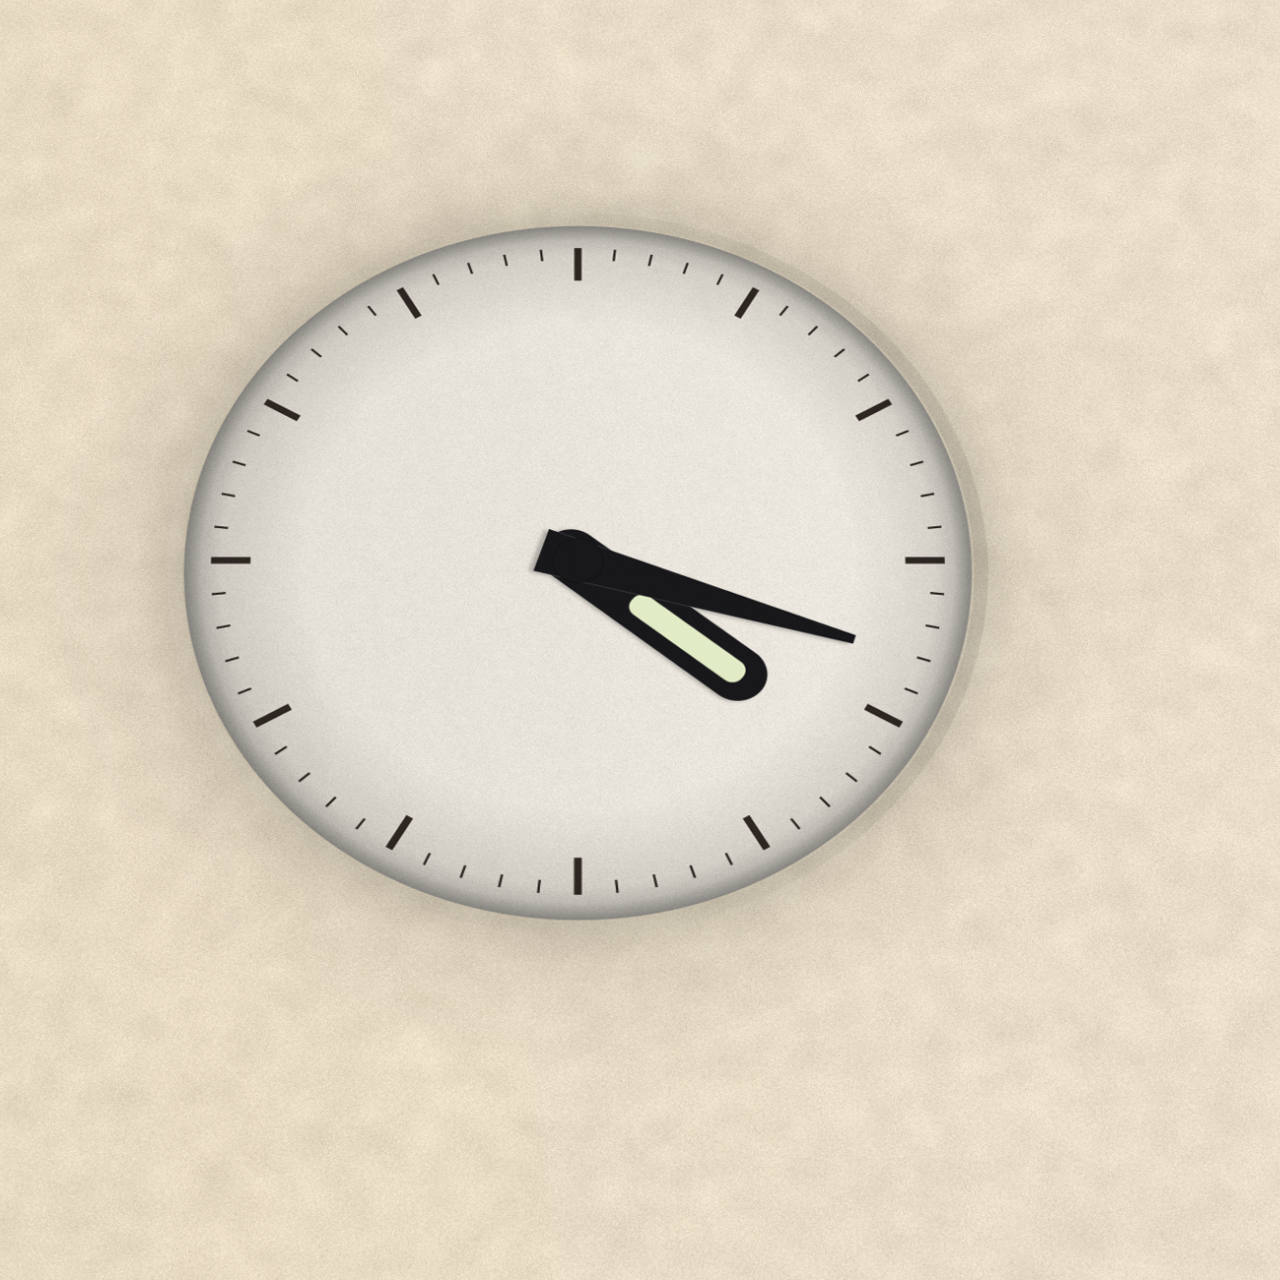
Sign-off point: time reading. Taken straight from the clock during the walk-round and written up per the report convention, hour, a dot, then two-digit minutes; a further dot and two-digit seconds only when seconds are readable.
4.18
